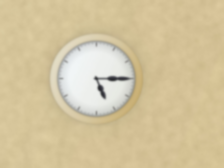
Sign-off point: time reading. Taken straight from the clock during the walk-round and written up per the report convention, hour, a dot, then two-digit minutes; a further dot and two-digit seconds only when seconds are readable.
5.15
